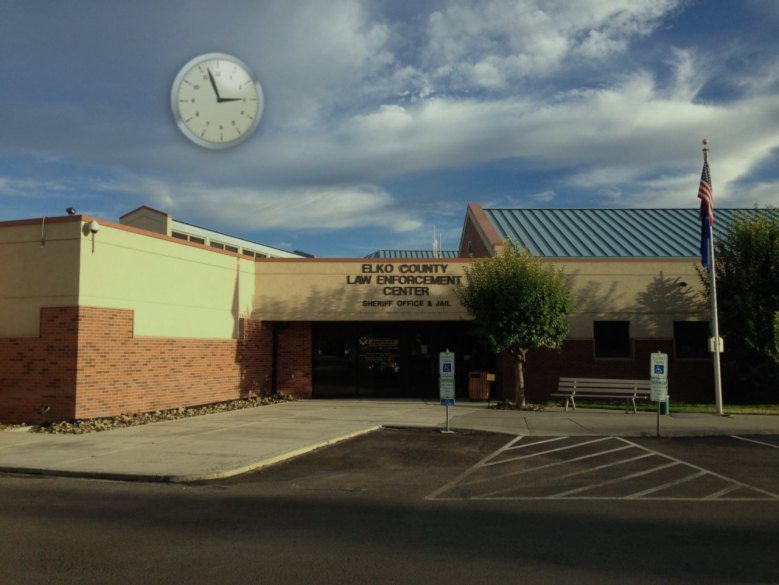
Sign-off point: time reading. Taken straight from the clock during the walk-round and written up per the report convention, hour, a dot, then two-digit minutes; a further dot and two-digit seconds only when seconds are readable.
2.57
